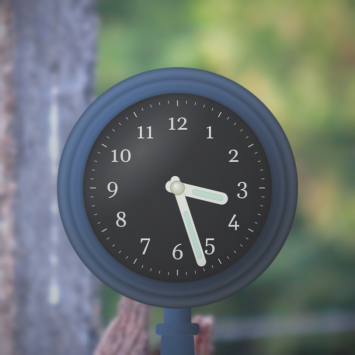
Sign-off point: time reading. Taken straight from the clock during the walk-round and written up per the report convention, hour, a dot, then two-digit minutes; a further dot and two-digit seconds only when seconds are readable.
3.27
